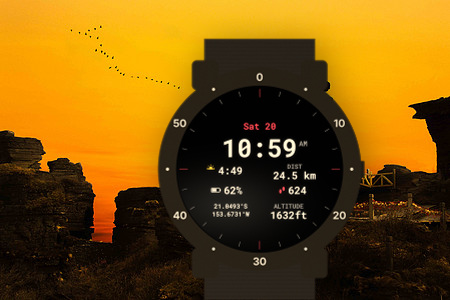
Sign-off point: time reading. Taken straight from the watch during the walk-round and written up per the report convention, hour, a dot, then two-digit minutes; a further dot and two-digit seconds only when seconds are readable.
10.59
